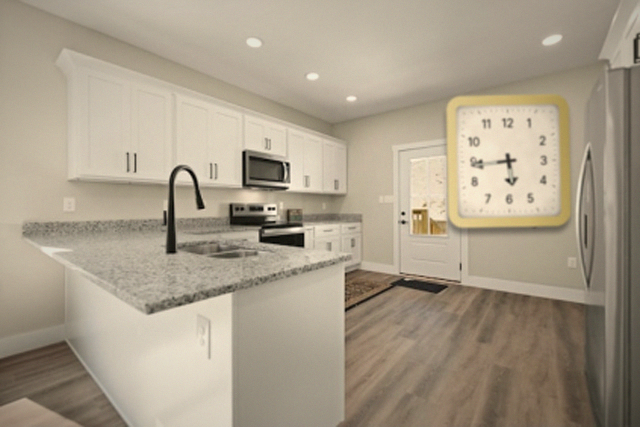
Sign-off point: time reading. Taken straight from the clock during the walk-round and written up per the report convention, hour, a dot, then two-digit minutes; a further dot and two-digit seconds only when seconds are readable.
5.44
